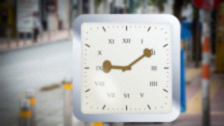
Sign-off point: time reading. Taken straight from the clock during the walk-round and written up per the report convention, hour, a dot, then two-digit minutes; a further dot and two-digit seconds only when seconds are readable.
9.09
